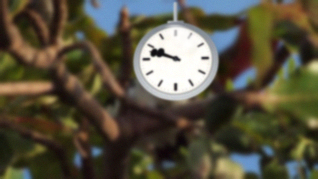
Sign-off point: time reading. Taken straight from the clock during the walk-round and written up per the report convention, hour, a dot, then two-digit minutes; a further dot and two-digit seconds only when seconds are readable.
9.48
